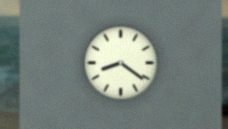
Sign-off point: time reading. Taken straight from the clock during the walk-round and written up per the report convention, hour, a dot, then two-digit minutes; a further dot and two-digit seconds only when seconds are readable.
8.21
